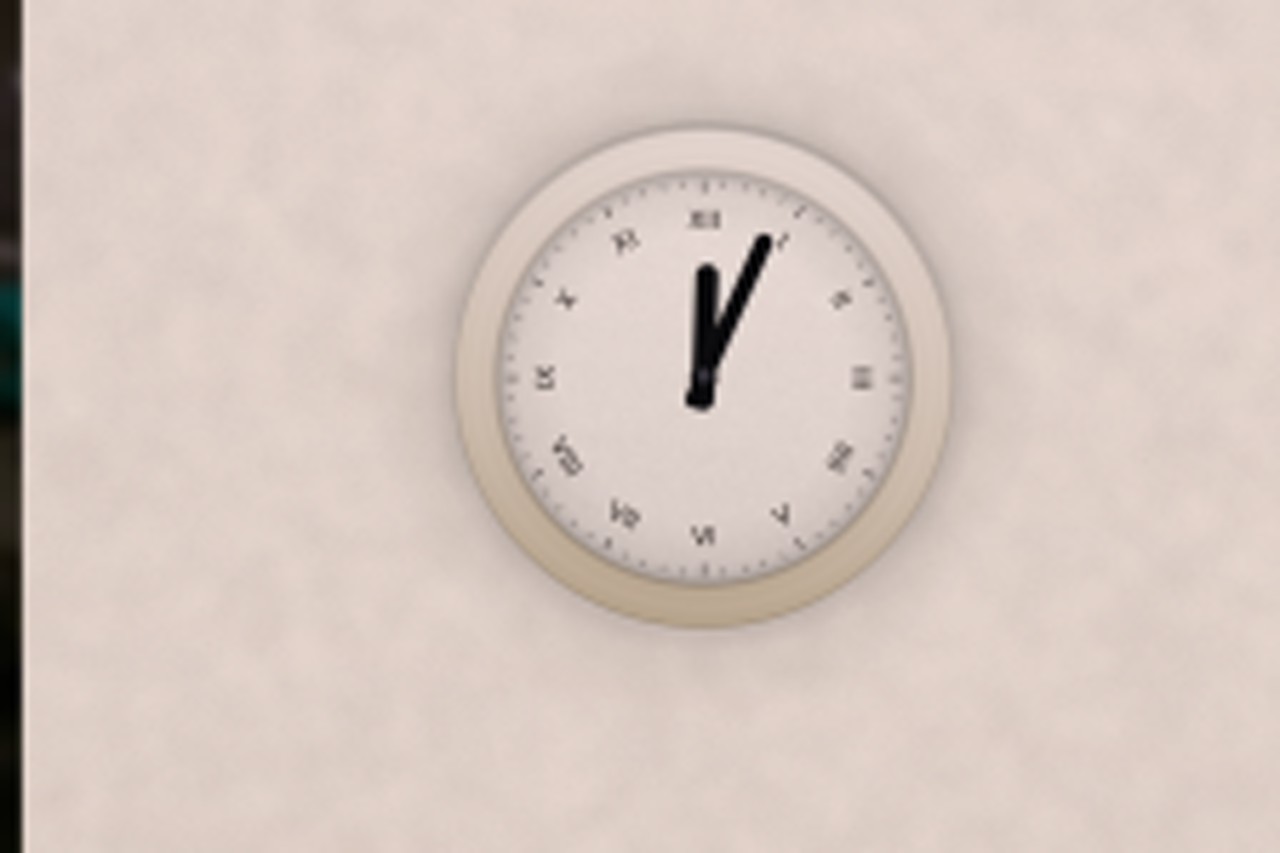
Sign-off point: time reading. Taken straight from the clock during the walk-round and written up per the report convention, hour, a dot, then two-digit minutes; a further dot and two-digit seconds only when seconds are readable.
12.04
